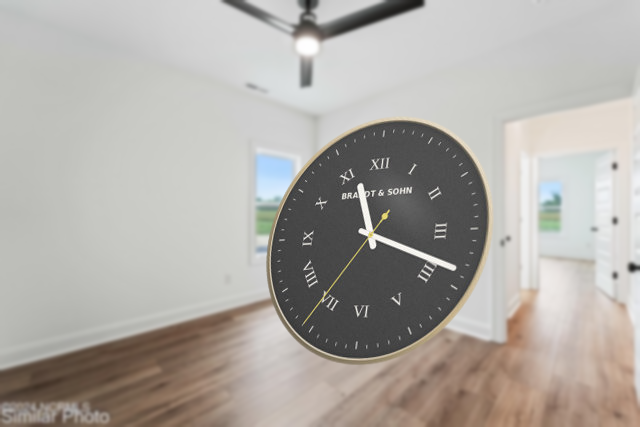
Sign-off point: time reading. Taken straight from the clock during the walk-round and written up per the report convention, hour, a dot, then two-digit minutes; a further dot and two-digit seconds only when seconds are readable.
11.18.36
